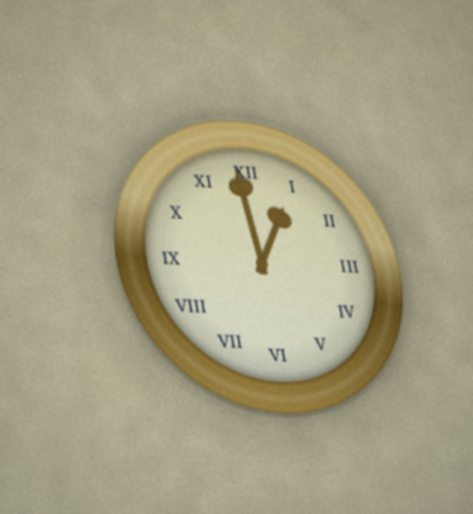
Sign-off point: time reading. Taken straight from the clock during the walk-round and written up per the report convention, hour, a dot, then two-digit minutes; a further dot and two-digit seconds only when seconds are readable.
12.59
